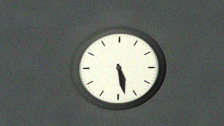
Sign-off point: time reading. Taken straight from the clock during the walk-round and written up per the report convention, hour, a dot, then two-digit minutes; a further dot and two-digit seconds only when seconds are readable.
5.28
